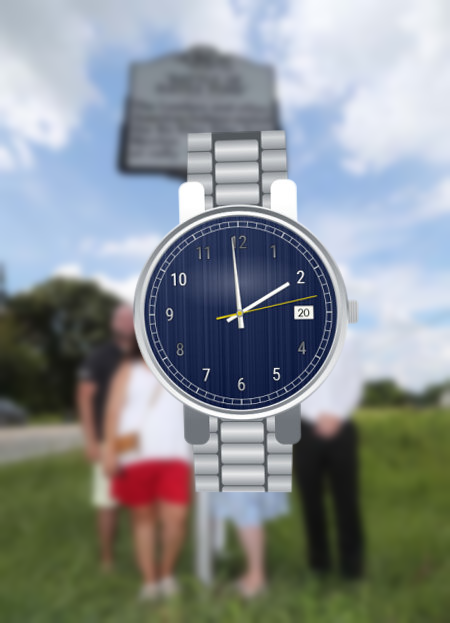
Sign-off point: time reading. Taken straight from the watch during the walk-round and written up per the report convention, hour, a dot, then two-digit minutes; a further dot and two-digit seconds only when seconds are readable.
1.59.13
